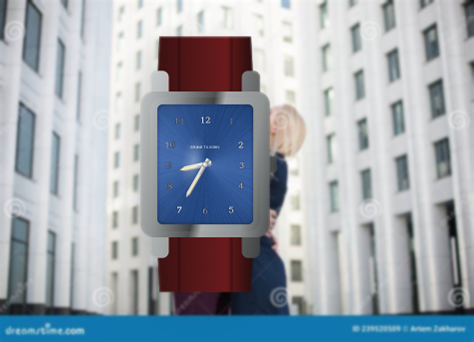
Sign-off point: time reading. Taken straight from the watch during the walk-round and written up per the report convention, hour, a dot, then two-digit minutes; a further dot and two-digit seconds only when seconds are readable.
8.35
